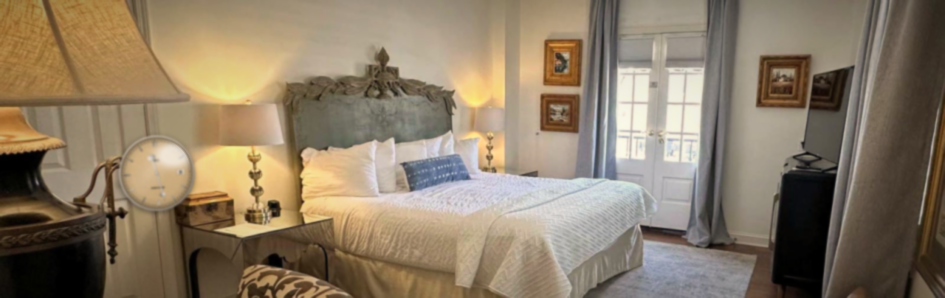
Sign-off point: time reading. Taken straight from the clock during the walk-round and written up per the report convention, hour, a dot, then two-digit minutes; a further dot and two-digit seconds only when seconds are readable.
11.28
